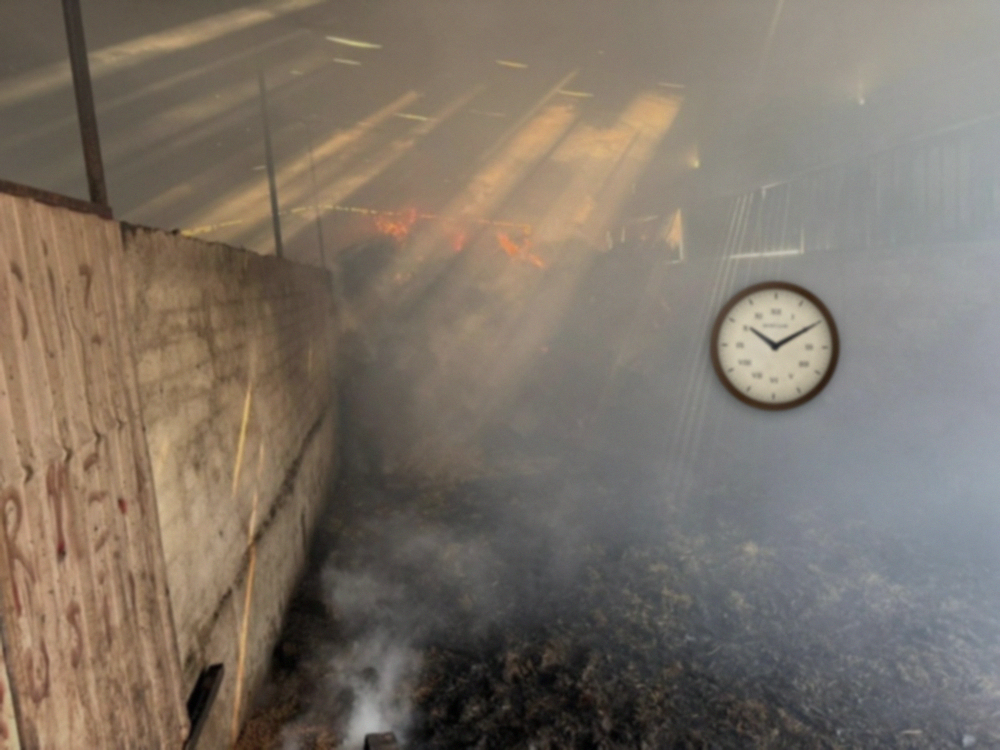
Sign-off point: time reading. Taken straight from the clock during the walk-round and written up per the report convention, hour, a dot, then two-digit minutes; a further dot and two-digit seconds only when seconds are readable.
10.10
